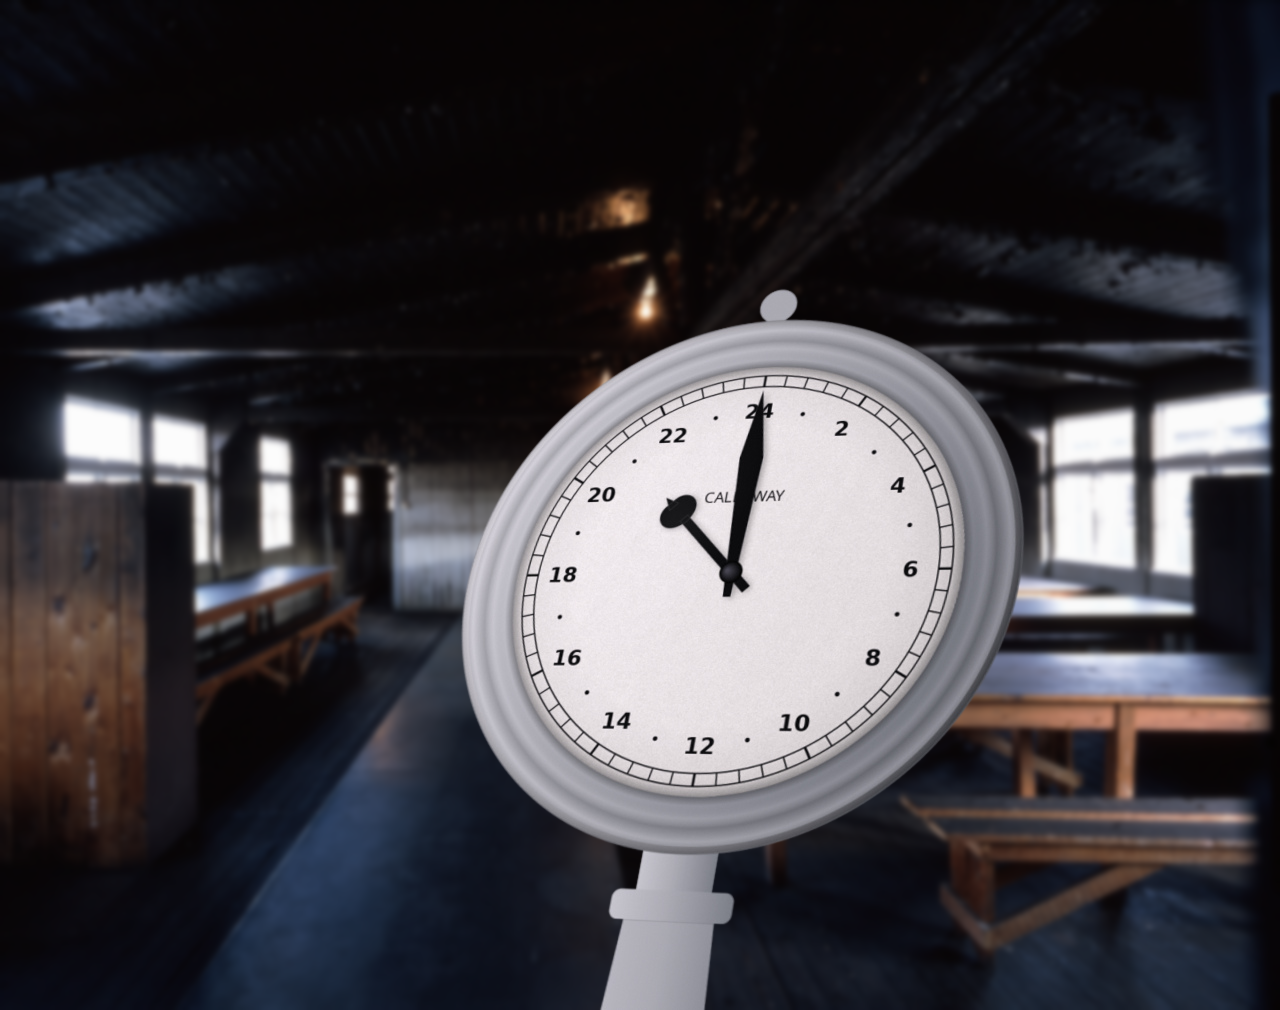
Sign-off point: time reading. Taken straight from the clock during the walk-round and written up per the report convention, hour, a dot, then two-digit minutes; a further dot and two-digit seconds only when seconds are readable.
21.00
